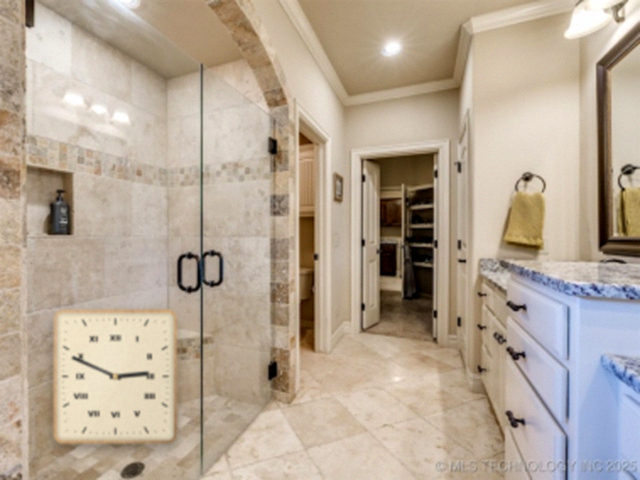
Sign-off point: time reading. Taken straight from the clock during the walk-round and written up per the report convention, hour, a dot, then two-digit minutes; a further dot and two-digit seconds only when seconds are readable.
2.49
